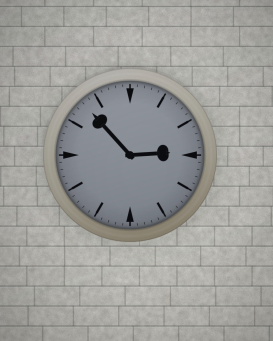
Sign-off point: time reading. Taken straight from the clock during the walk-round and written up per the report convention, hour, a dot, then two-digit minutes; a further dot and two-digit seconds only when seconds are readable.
2.53
